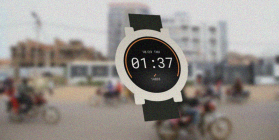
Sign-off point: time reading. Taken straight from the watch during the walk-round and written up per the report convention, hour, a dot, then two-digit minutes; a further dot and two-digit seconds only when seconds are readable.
1.37
